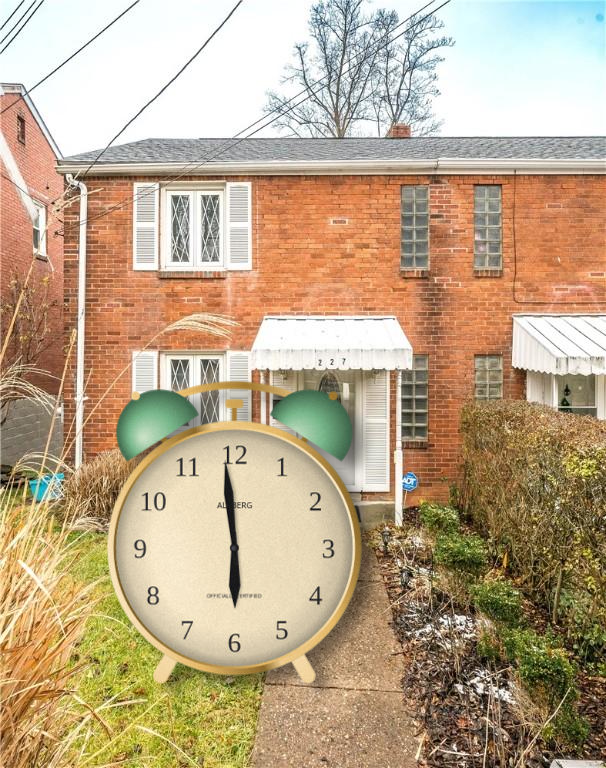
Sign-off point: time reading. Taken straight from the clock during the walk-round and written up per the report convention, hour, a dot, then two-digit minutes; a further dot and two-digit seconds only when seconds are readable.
5.59
